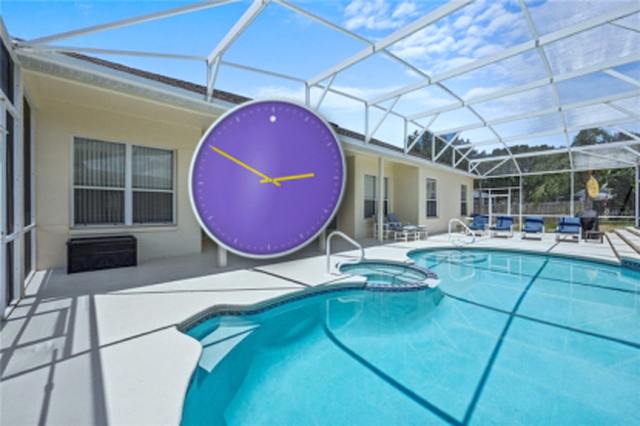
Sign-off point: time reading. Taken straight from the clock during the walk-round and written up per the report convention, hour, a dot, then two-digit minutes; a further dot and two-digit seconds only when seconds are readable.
2.50
